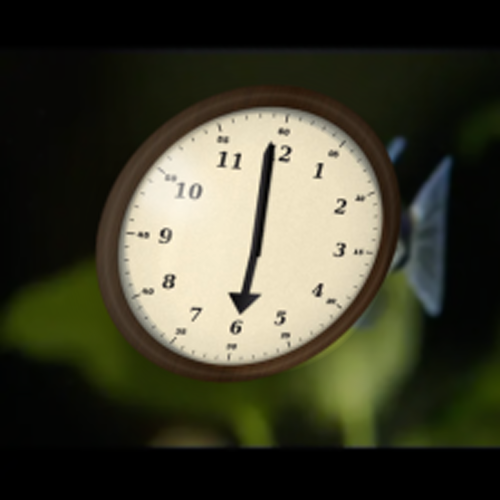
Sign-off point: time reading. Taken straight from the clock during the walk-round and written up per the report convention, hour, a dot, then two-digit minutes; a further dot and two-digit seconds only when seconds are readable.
5.59
